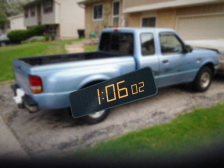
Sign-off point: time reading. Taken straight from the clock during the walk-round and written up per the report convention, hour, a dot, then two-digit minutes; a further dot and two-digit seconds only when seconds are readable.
1.06.02
